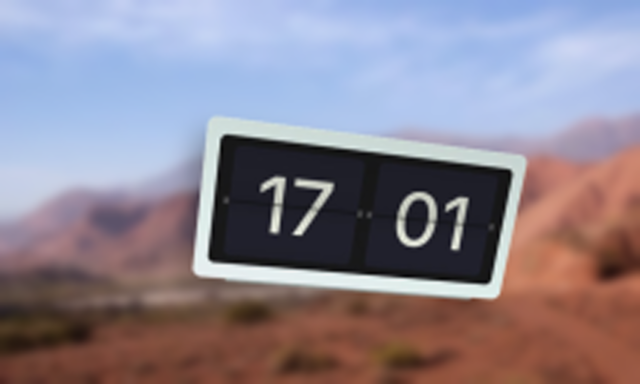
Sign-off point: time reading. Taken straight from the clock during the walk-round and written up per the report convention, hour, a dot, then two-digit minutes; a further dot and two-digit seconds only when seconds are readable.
17.01
